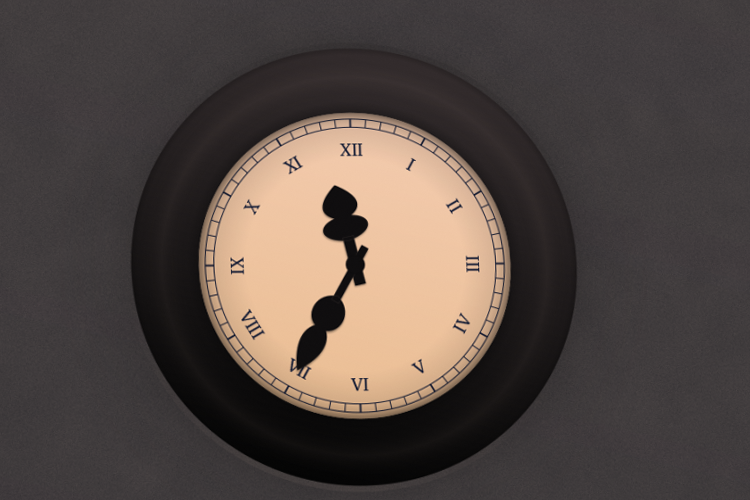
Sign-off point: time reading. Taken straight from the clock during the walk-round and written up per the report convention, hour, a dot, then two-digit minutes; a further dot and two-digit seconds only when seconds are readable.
11.35
